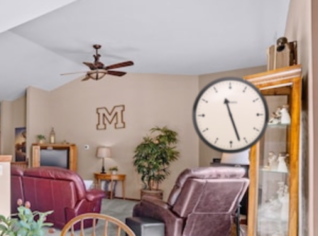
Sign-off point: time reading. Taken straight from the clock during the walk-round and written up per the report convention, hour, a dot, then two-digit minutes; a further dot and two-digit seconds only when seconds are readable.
11.27
